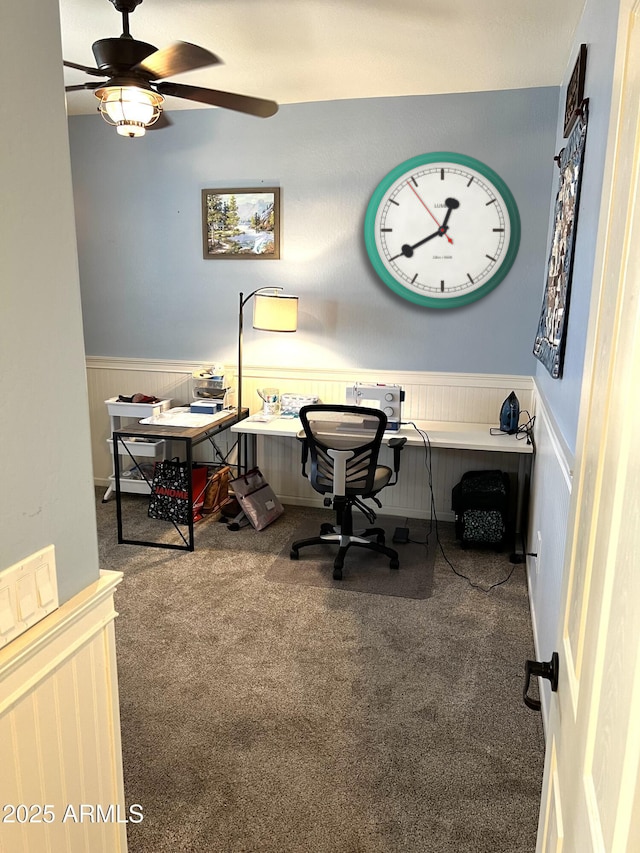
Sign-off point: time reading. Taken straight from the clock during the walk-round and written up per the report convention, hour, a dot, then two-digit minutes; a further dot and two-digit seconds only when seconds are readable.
12.39.54
